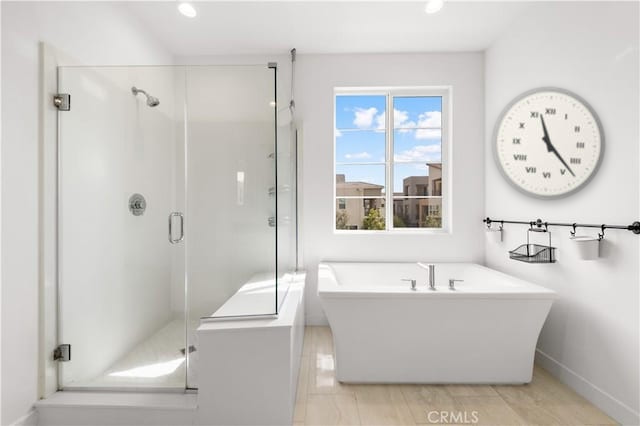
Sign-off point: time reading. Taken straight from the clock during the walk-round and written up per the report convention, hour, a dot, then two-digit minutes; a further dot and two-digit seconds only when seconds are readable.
11.23
